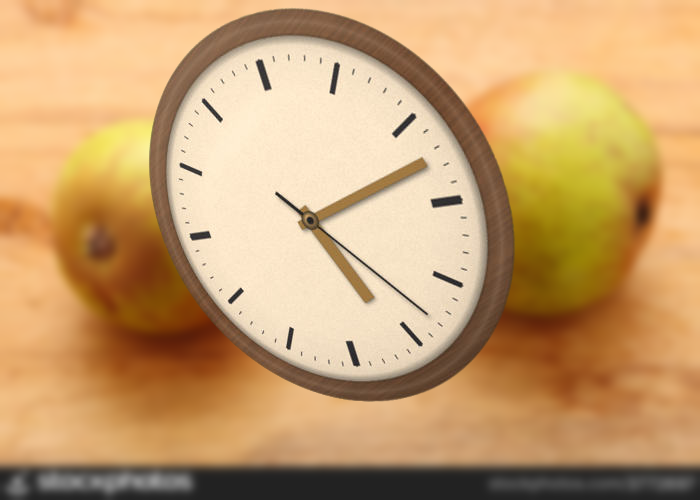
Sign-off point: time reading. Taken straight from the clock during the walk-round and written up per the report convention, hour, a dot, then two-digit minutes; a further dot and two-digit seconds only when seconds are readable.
5.12.23
